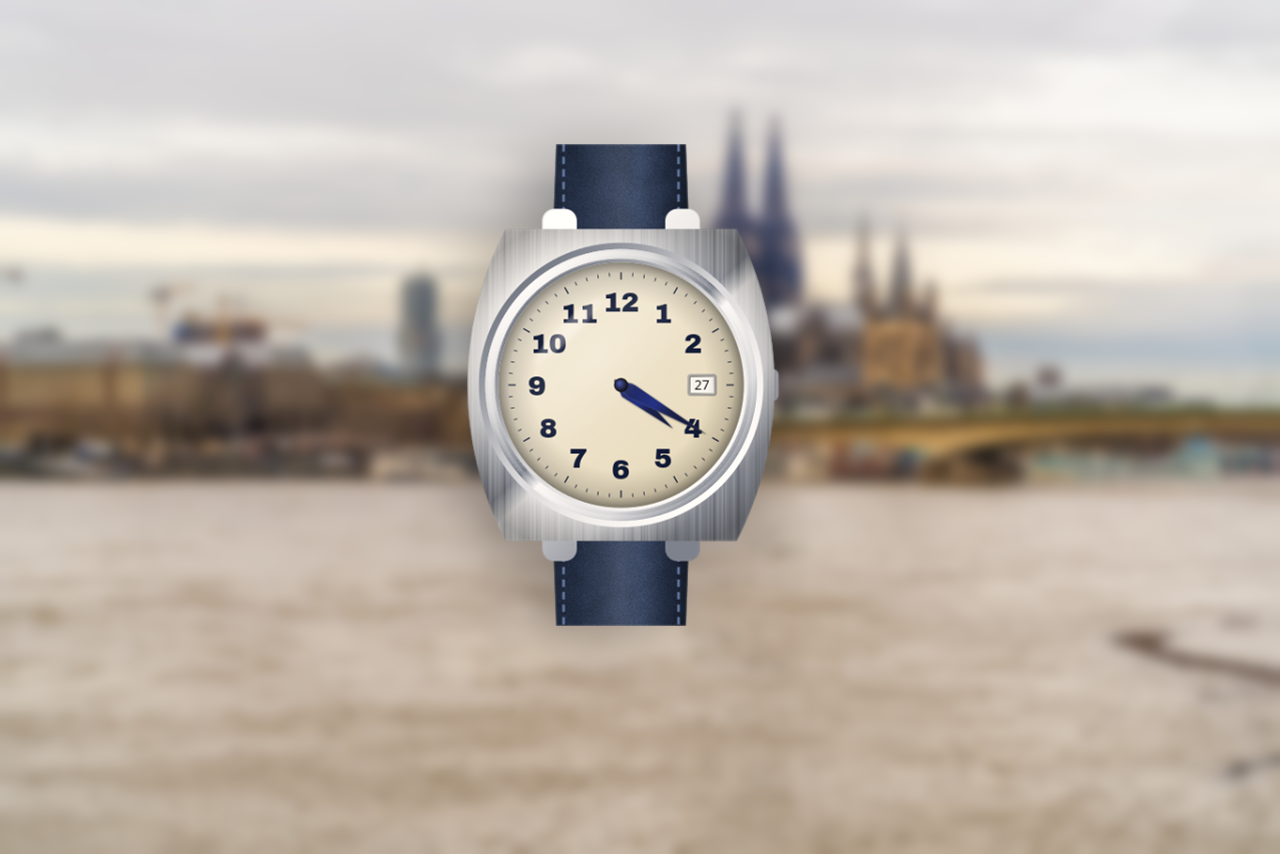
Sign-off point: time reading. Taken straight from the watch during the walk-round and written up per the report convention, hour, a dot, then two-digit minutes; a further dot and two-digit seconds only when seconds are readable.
4.20
